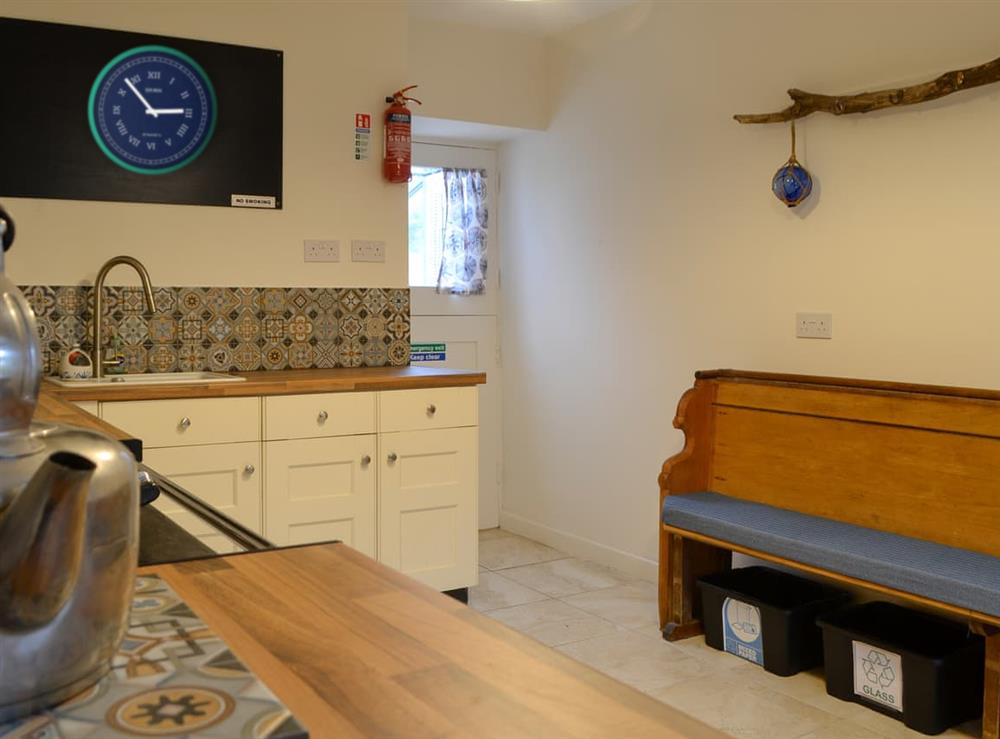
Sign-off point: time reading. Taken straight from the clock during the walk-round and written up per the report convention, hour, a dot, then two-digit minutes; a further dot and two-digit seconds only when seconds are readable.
2.53
